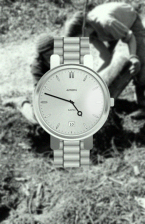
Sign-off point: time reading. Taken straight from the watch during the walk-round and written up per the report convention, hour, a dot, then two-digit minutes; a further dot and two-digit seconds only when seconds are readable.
4.48
